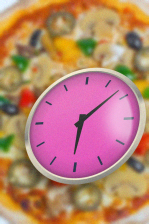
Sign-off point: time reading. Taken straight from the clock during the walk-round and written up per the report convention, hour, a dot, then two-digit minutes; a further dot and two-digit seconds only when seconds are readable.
6.08
